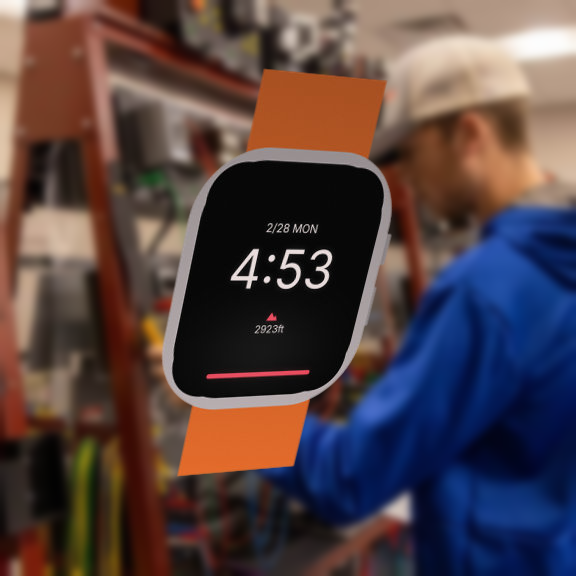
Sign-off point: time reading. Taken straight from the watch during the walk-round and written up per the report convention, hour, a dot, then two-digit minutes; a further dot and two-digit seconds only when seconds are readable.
4.53
